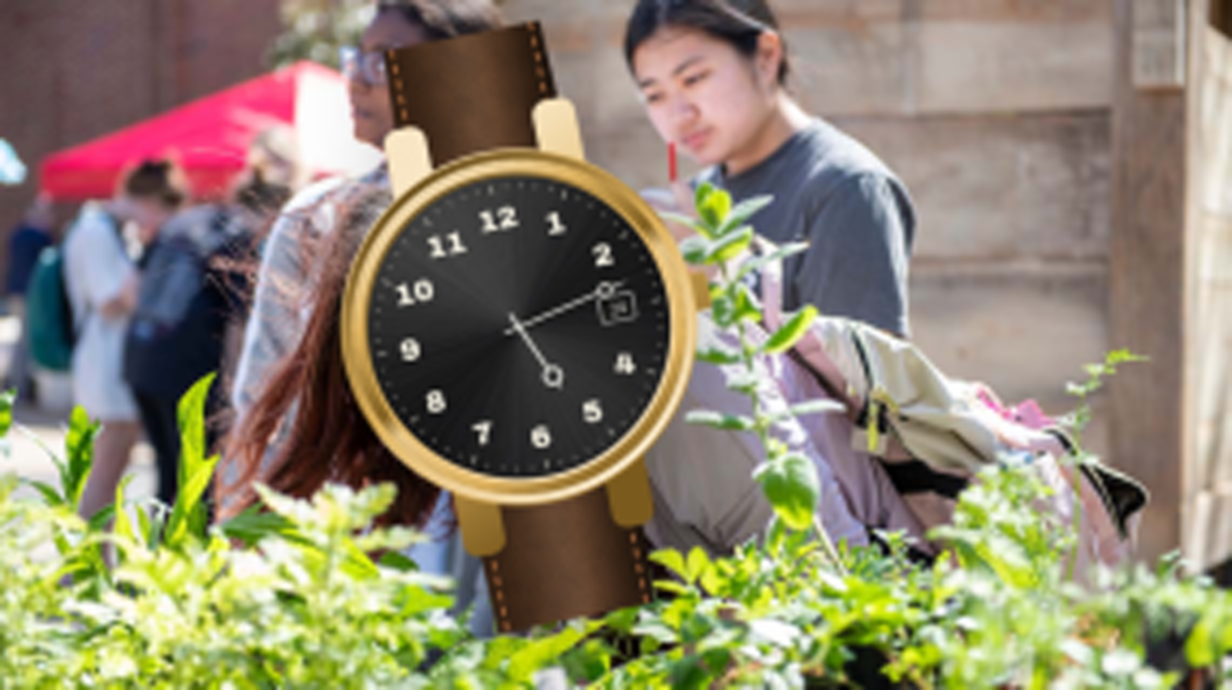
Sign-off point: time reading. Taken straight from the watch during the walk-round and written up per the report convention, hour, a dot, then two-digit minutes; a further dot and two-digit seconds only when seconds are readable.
5.13
